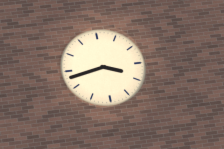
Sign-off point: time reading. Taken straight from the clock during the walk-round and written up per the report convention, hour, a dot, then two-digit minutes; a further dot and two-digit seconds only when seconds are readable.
3.43
